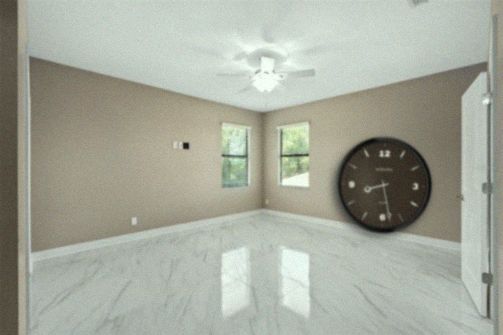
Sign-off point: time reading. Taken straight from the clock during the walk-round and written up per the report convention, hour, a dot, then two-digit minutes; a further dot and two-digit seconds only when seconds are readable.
8.28
